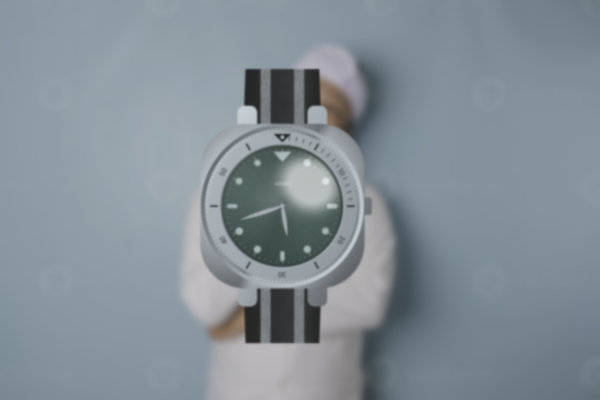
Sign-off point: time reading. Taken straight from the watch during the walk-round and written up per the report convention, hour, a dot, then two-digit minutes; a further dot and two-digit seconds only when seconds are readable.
5.42
